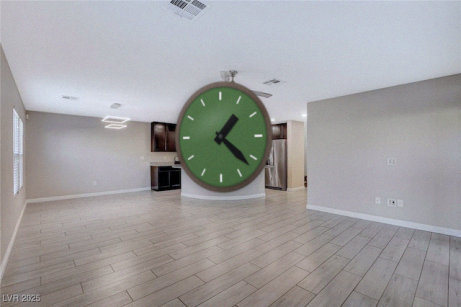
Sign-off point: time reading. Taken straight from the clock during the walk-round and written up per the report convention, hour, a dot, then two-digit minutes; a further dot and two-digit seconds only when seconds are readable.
1.22
